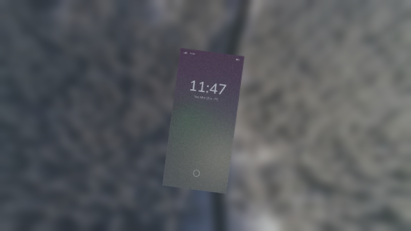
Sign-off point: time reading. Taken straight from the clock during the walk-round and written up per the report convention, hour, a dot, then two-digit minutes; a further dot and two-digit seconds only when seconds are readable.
11.47
